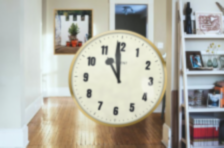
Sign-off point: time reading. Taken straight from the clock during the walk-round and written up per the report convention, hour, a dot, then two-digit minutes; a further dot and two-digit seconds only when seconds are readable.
10.59
